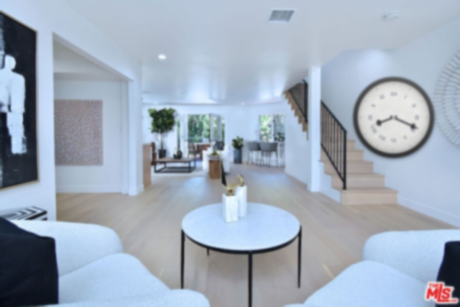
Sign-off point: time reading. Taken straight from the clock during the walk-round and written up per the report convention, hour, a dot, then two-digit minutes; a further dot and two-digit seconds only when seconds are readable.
8.19
